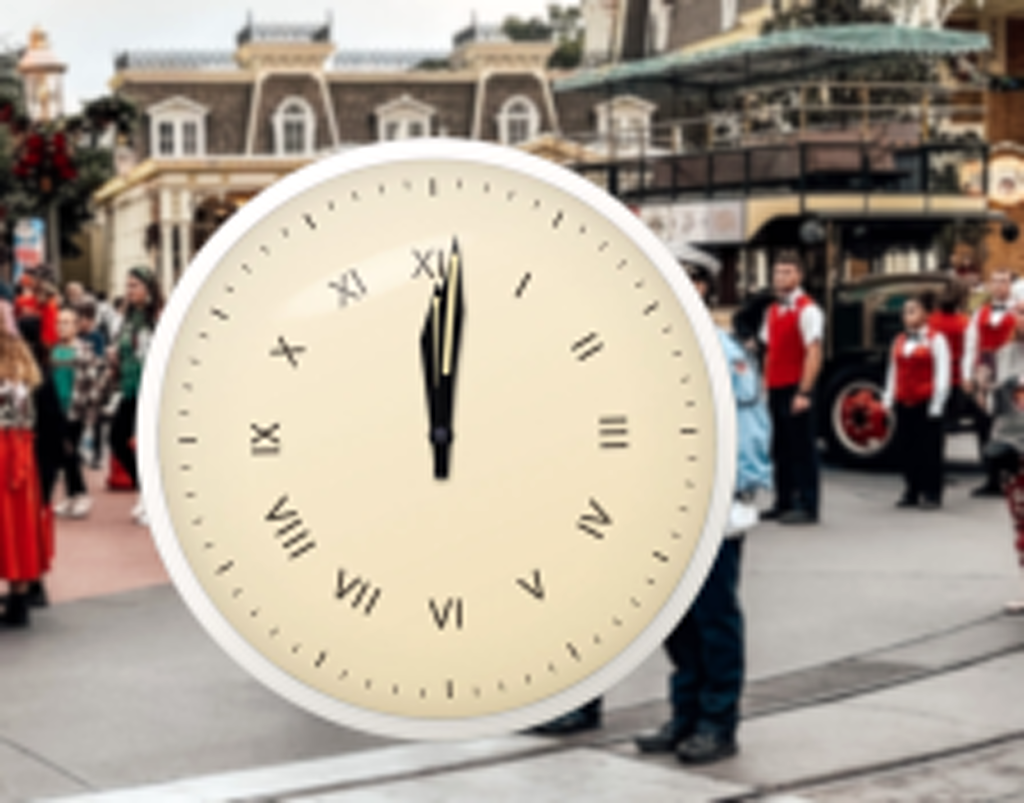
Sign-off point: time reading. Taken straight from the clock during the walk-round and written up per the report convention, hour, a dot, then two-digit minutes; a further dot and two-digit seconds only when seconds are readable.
12.01
